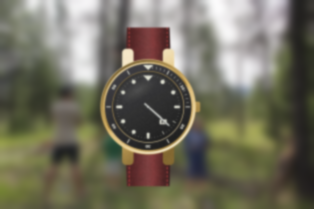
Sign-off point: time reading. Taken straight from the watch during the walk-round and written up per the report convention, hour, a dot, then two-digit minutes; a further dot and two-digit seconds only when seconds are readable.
4.22
